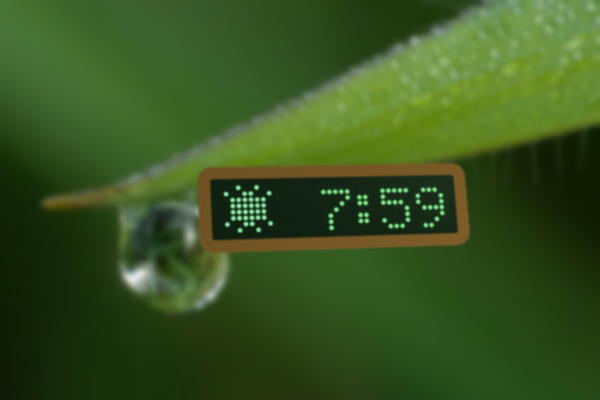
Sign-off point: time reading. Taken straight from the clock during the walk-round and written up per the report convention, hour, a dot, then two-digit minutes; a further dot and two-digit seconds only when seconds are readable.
7.59
